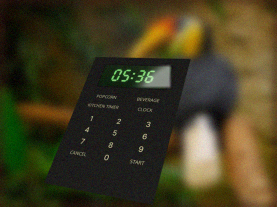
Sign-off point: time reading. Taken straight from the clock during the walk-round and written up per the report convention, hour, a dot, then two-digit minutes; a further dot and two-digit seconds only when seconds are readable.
5.36
